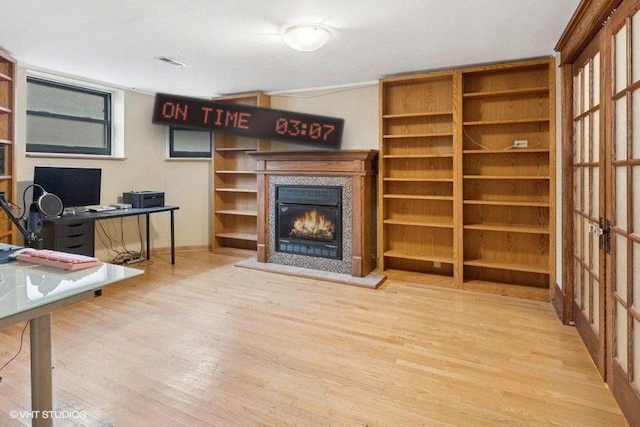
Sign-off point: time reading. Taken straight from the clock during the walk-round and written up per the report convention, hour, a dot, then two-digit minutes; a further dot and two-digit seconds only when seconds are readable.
3.07
